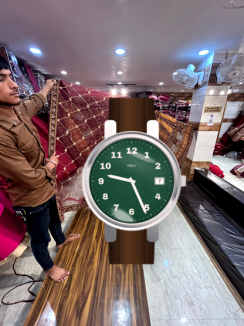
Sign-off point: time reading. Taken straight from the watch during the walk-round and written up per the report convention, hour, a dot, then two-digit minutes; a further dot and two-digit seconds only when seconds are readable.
9.26
